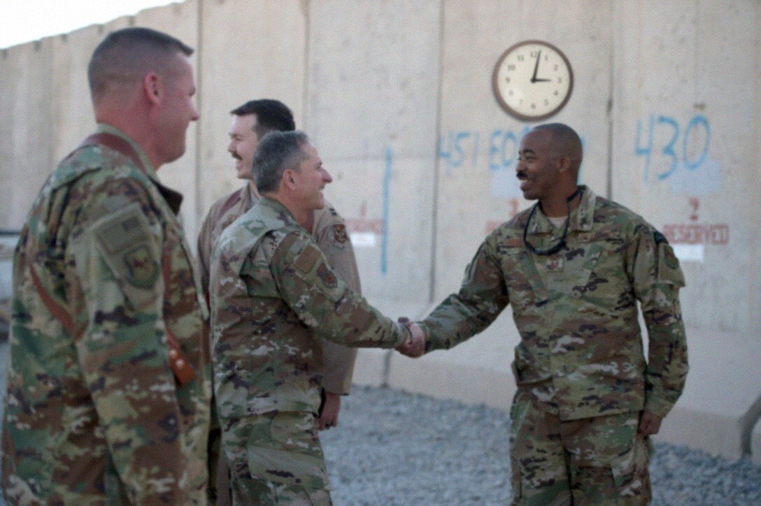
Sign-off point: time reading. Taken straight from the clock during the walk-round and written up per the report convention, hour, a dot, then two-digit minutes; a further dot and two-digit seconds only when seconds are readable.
3.02
